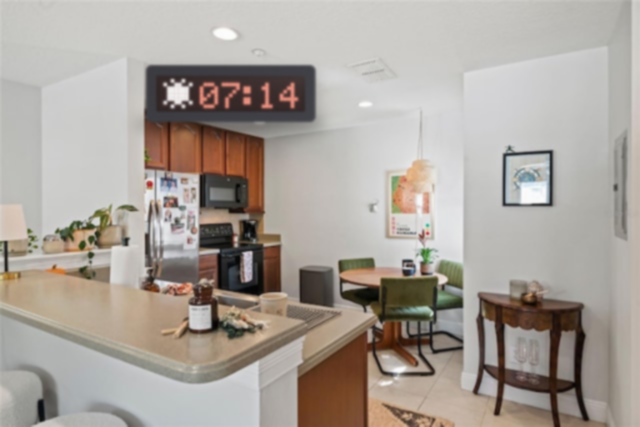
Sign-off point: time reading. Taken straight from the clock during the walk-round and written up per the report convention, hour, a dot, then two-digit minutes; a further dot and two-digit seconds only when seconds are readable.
7.14
